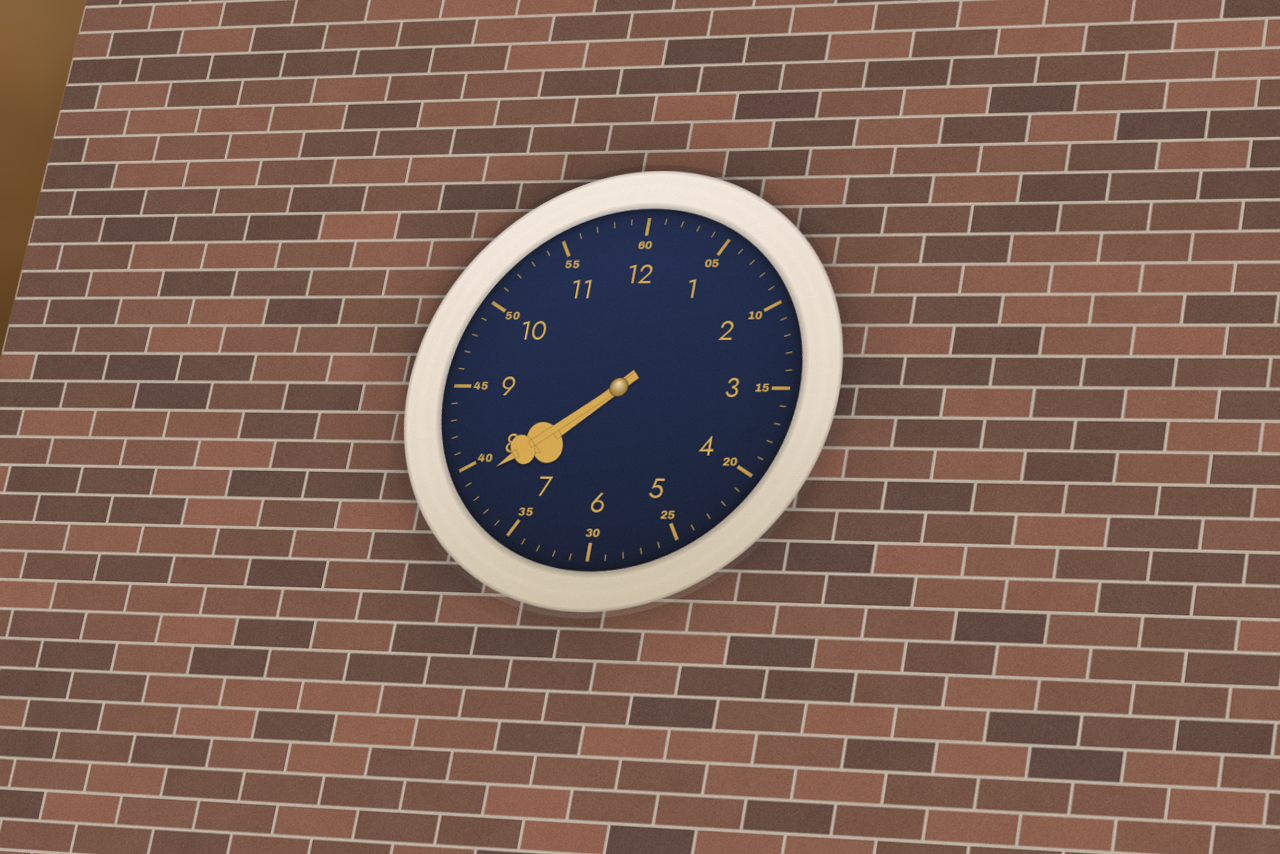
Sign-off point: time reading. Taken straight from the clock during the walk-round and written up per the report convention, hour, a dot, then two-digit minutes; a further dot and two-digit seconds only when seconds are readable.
7.39
